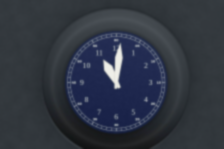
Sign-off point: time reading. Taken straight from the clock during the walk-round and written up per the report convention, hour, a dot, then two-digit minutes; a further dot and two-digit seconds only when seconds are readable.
11.01
